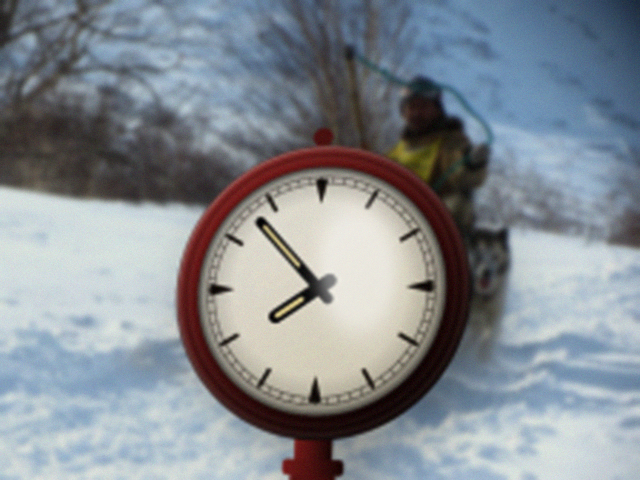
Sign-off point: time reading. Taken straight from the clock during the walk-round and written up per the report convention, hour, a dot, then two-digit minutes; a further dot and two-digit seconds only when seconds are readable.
7.53
